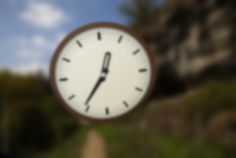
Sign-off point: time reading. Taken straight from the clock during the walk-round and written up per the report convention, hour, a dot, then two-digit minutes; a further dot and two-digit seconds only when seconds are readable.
12.36
